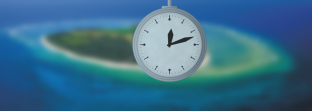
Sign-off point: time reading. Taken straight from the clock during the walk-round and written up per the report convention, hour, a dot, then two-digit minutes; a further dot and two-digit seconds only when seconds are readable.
12.12
